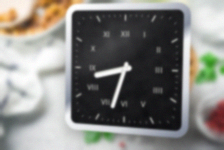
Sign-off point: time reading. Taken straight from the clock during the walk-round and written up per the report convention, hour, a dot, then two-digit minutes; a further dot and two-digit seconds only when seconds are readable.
8.33
